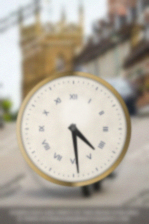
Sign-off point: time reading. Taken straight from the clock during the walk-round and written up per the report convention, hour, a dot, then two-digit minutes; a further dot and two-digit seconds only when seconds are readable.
4.29
